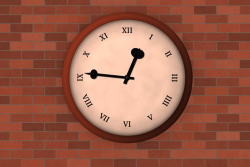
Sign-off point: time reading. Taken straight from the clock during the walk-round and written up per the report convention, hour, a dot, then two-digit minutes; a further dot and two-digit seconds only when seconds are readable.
12.46
